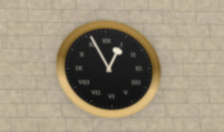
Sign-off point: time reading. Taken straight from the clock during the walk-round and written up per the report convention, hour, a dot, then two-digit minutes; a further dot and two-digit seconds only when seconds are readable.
12.56
